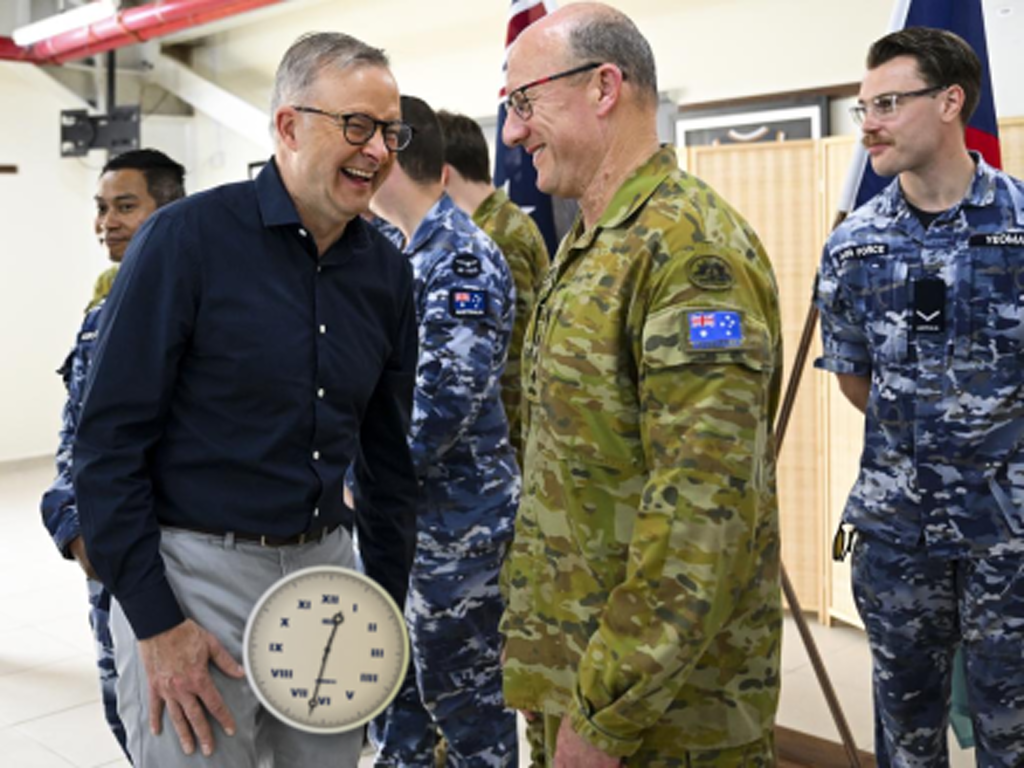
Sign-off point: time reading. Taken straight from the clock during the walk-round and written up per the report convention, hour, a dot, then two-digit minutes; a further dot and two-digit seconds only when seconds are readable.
12.32
